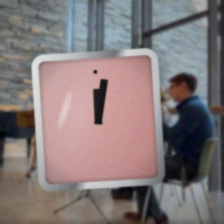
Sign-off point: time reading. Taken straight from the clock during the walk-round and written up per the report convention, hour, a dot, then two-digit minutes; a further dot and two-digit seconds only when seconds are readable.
12.02
